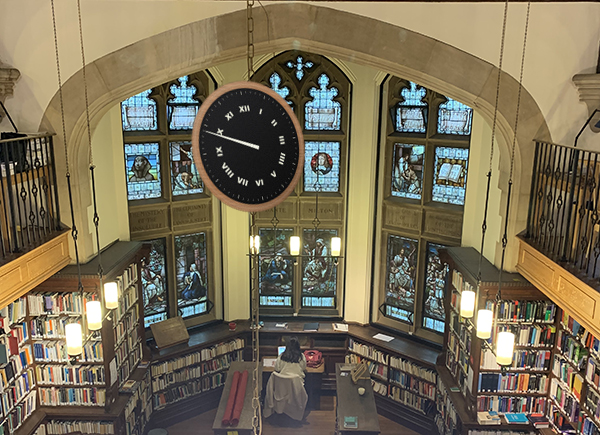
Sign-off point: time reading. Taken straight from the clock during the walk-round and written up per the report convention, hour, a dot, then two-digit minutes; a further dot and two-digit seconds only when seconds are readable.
9.49
